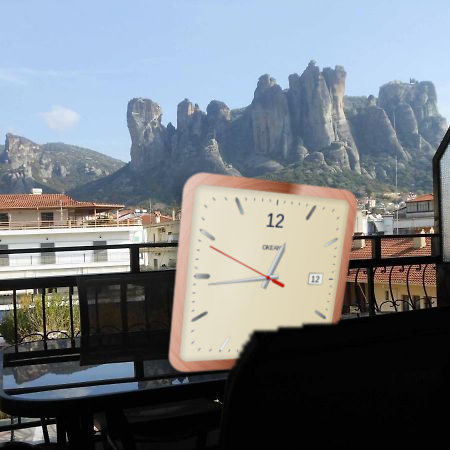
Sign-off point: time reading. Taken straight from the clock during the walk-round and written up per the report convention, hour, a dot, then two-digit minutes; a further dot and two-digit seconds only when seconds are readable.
12.43.49
